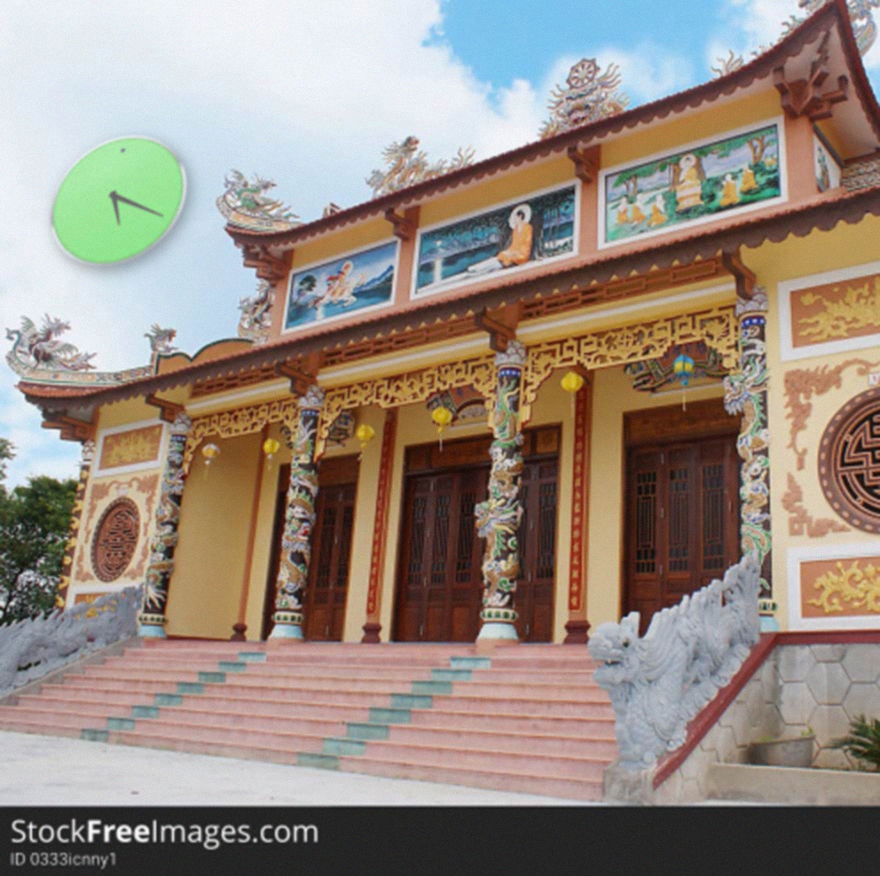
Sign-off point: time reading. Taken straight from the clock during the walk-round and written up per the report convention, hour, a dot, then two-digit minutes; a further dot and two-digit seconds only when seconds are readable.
5.19
